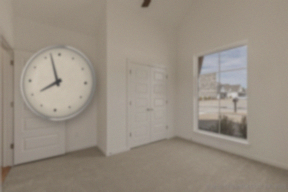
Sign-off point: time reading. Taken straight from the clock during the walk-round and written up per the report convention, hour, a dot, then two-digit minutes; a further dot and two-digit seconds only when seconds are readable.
7.57
